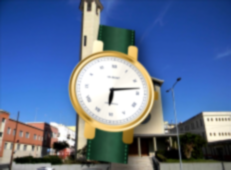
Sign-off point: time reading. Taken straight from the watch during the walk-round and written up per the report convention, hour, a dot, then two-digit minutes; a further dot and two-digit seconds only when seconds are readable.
6.13
